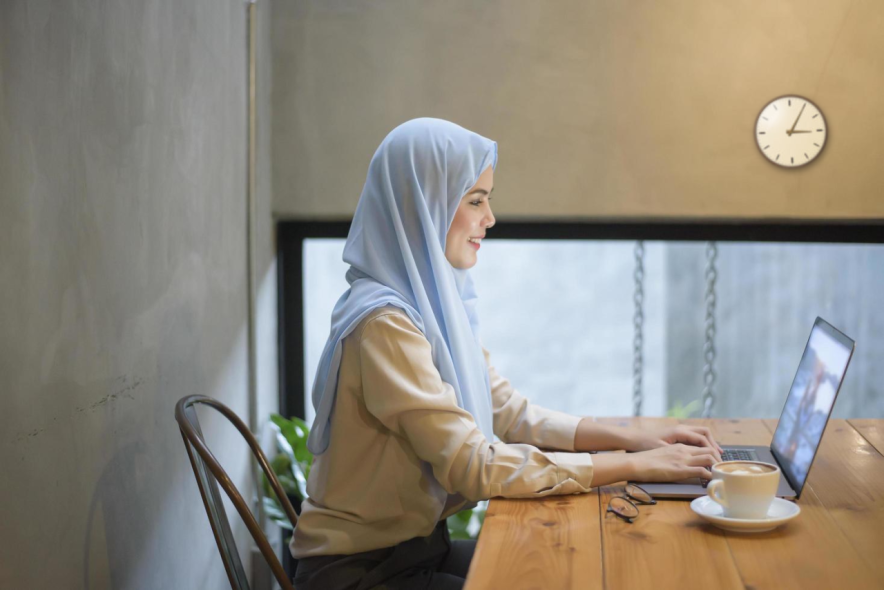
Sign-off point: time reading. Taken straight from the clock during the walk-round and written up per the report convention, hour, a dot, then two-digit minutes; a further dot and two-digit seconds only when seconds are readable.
3.05
